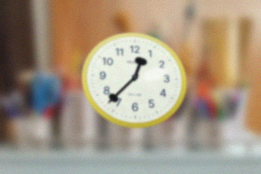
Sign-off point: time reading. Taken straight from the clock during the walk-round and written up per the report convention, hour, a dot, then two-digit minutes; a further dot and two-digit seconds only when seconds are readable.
12.37
